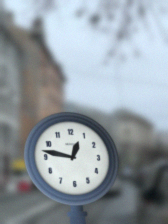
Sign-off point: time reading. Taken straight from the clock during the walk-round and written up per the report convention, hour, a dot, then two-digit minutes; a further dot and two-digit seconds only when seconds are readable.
12.47
